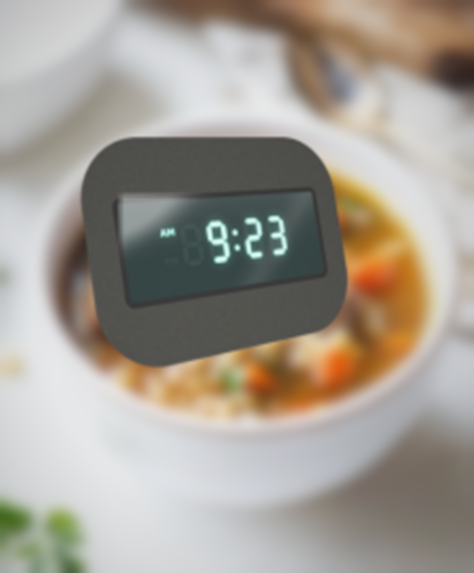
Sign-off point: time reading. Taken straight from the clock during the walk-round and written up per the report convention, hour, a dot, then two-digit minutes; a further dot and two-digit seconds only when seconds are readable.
9.23
